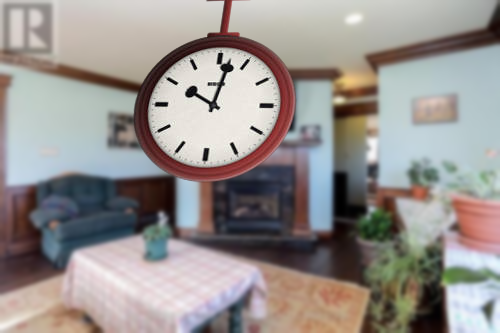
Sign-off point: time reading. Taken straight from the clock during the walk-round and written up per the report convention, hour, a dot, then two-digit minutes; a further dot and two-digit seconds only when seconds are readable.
10.02
